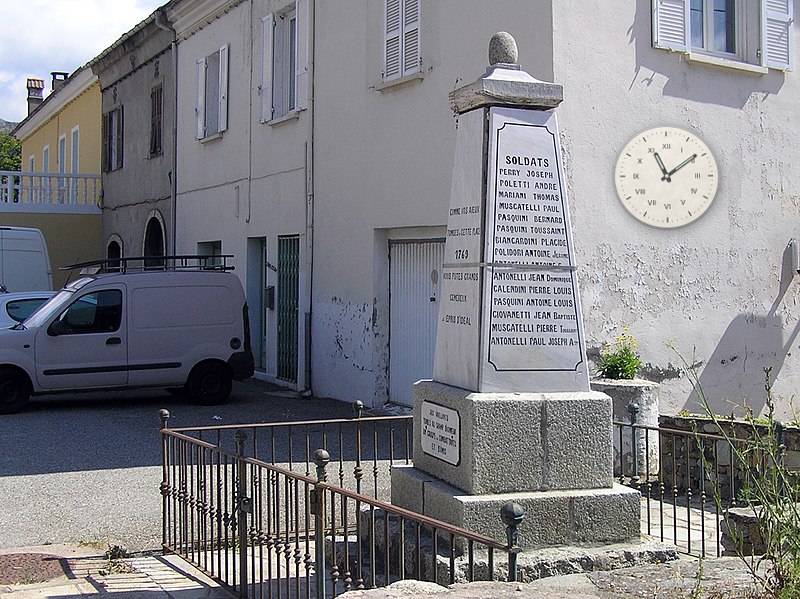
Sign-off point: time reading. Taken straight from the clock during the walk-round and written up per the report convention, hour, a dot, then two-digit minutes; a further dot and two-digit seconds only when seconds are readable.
11.09
